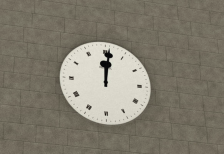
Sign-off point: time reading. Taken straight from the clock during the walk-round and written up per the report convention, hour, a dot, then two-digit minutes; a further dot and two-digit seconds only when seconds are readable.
12.01
